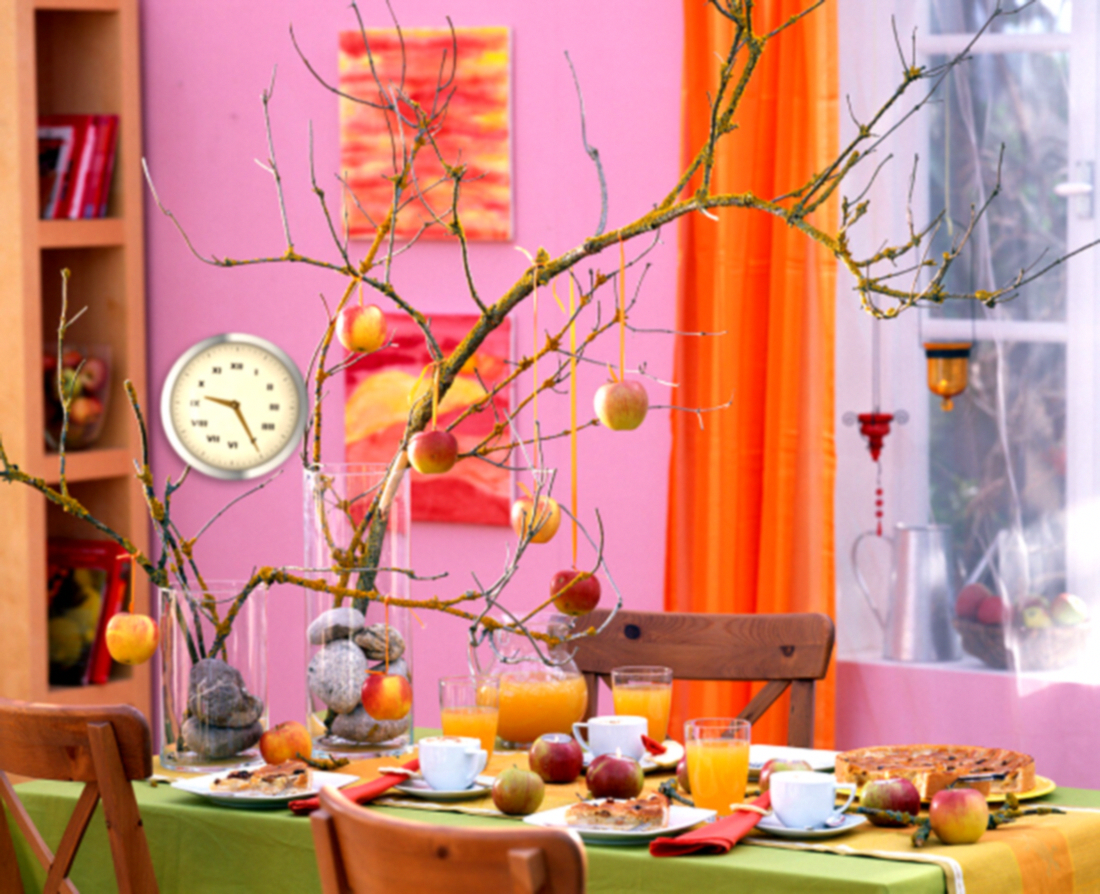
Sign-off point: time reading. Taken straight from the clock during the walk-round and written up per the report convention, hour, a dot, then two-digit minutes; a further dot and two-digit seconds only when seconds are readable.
9.25
